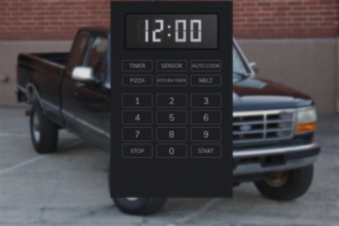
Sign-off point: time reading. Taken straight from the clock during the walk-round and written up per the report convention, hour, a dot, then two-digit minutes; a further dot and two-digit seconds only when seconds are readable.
12.00
